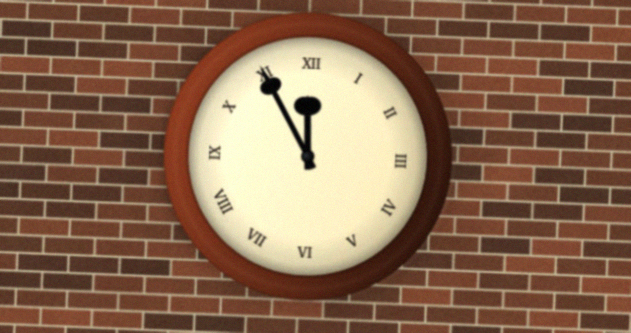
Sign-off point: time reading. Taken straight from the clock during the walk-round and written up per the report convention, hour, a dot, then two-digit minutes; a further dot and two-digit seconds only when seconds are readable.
11.55
